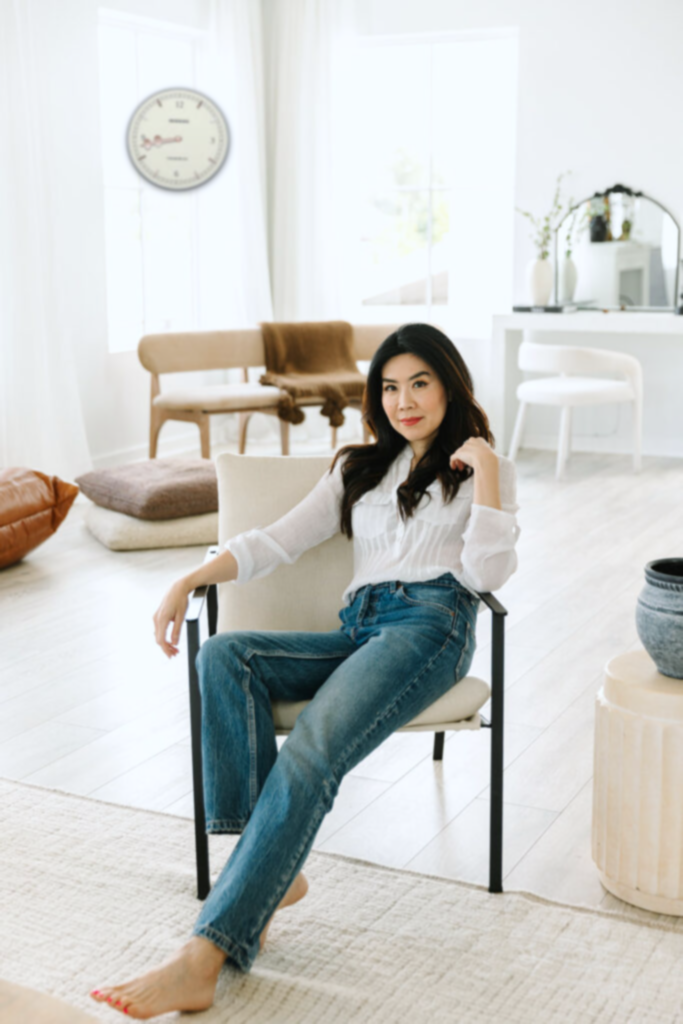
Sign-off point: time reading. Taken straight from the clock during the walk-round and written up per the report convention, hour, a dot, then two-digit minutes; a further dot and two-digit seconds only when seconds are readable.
8.43
